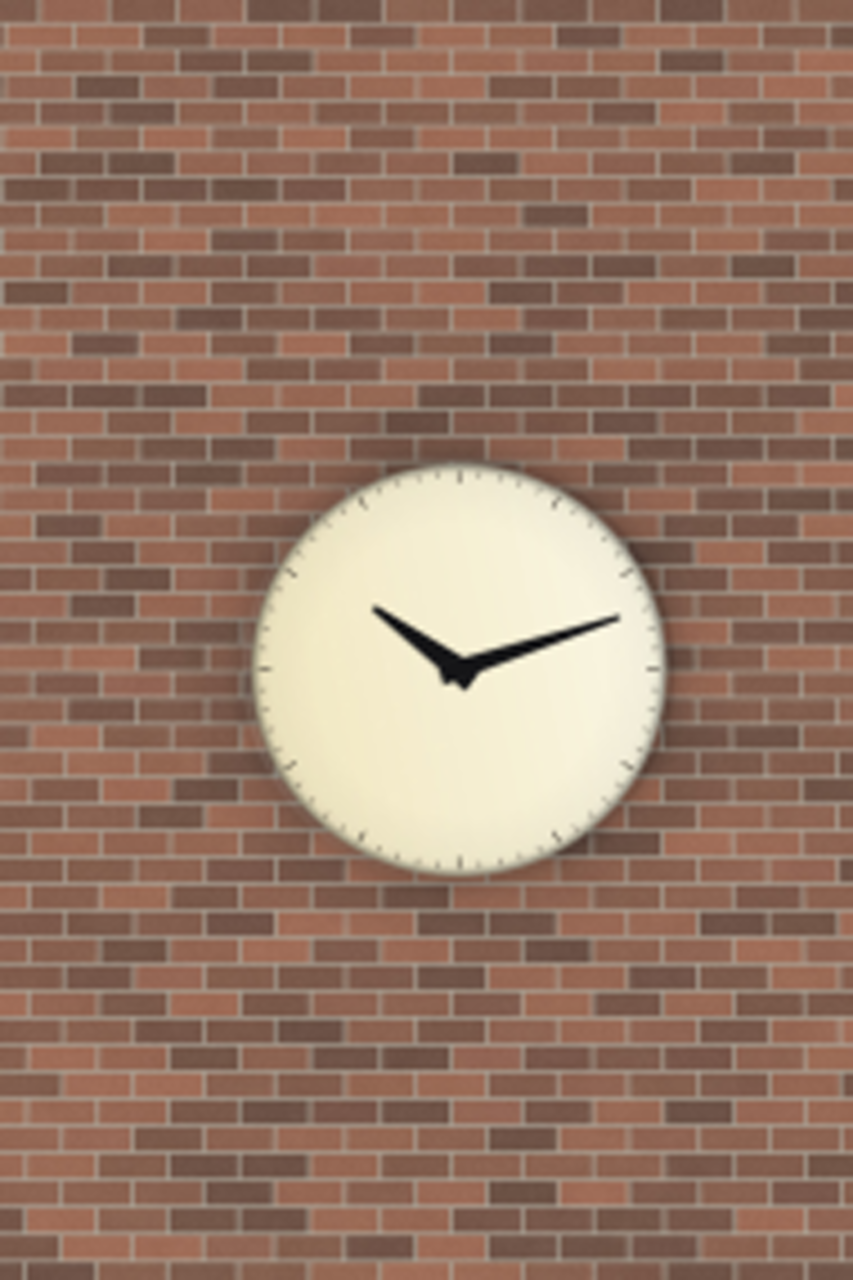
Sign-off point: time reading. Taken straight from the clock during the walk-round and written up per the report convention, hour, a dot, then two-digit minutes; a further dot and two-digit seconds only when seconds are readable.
10.12
